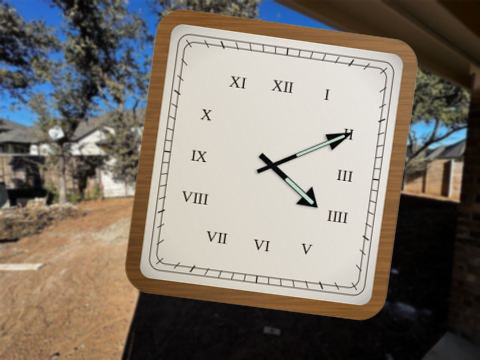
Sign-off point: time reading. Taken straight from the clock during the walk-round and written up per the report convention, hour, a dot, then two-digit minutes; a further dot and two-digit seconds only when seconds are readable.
4.10
